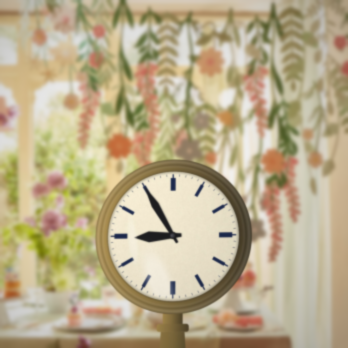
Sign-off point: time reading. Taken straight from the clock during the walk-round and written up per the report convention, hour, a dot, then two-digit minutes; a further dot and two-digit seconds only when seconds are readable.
8.55
